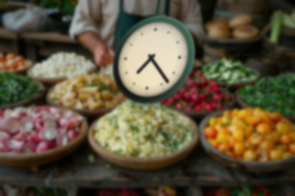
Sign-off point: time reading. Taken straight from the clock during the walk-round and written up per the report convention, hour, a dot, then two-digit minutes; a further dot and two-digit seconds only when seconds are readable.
7.23
